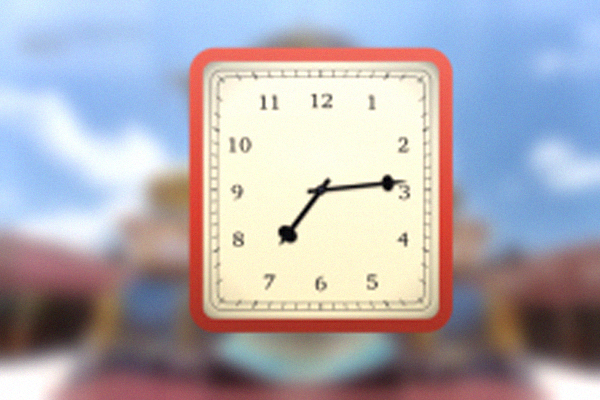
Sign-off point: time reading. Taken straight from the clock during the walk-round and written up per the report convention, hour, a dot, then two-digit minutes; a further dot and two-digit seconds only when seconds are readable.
7.14
